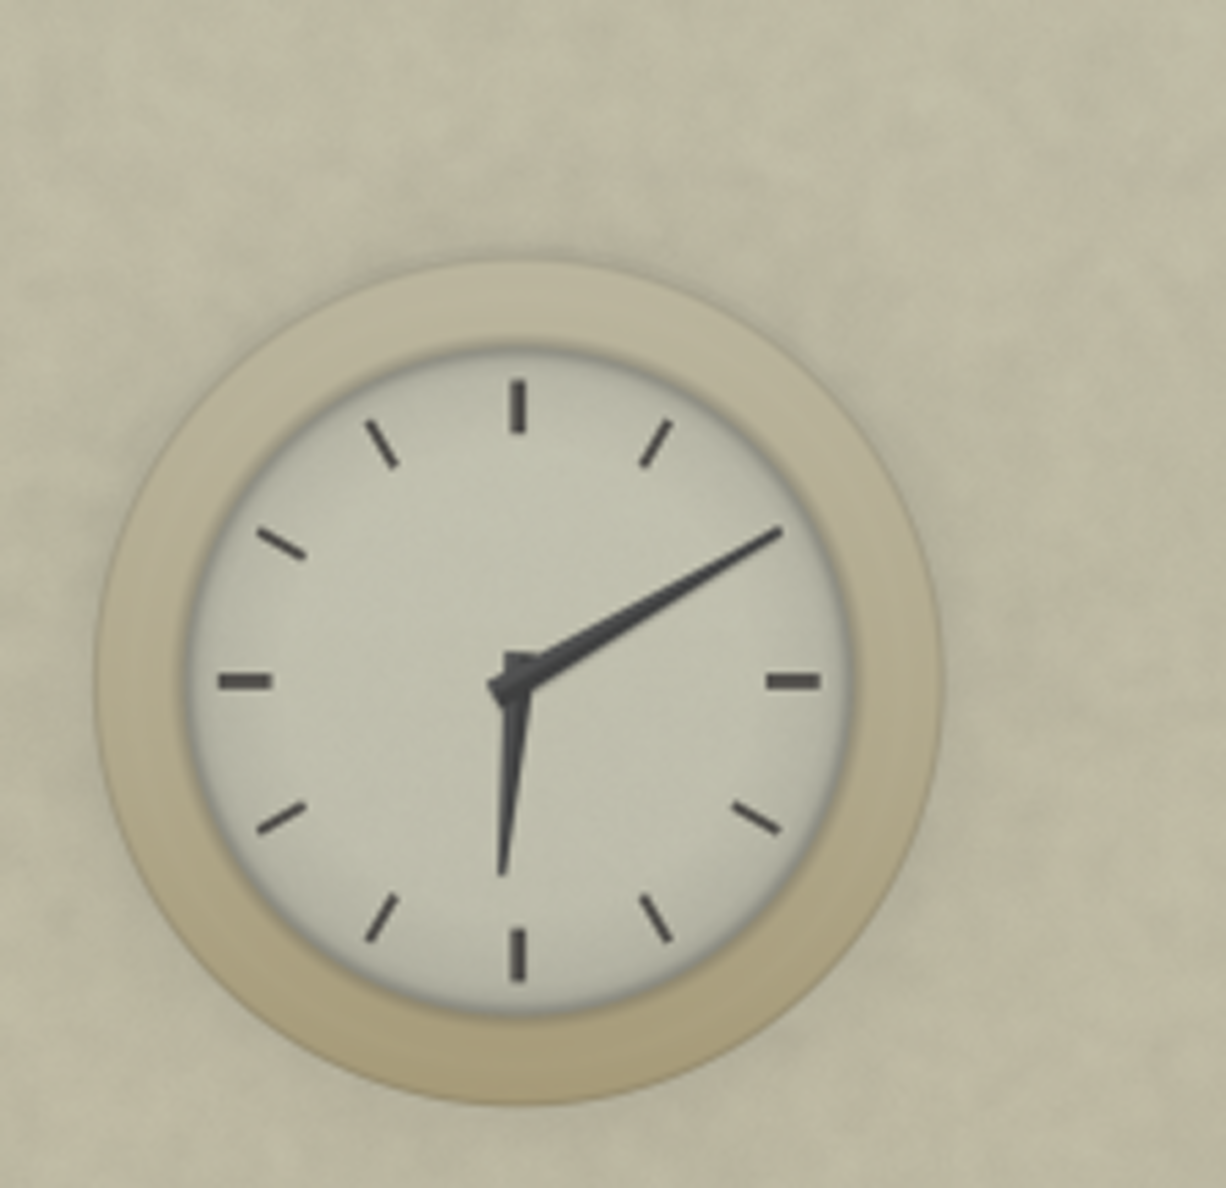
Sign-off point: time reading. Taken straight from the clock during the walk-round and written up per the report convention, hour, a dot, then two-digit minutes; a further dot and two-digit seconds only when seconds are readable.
6.10
